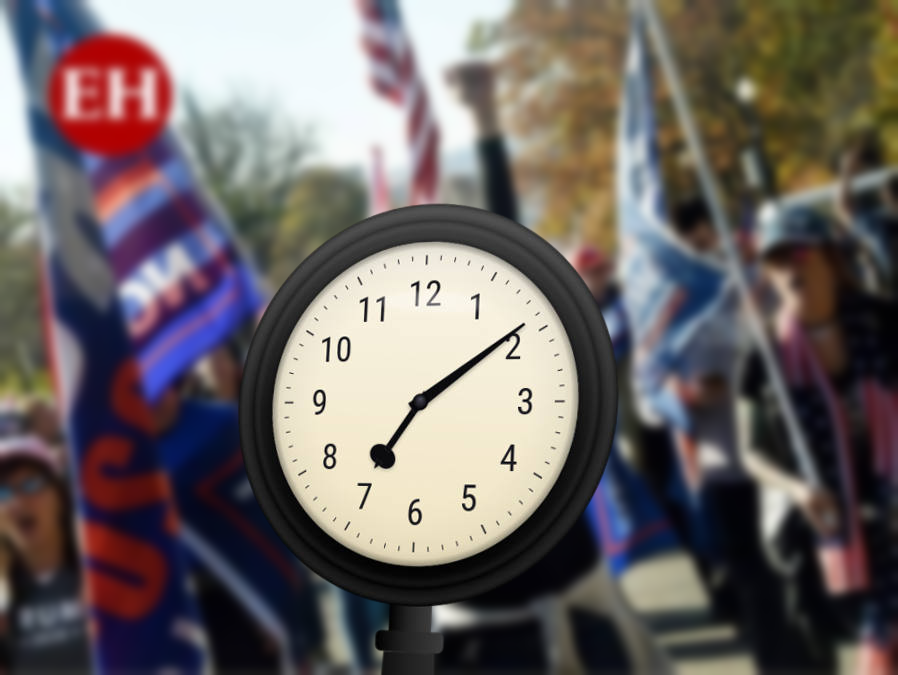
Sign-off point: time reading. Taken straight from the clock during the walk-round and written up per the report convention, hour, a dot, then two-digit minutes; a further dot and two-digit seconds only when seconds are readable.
7.09
